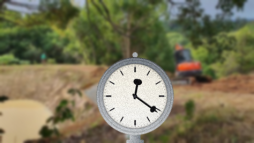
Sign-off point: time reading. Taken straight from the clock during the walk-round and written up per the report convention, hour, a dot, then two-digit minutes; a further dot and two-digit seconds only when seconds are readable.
12.21
